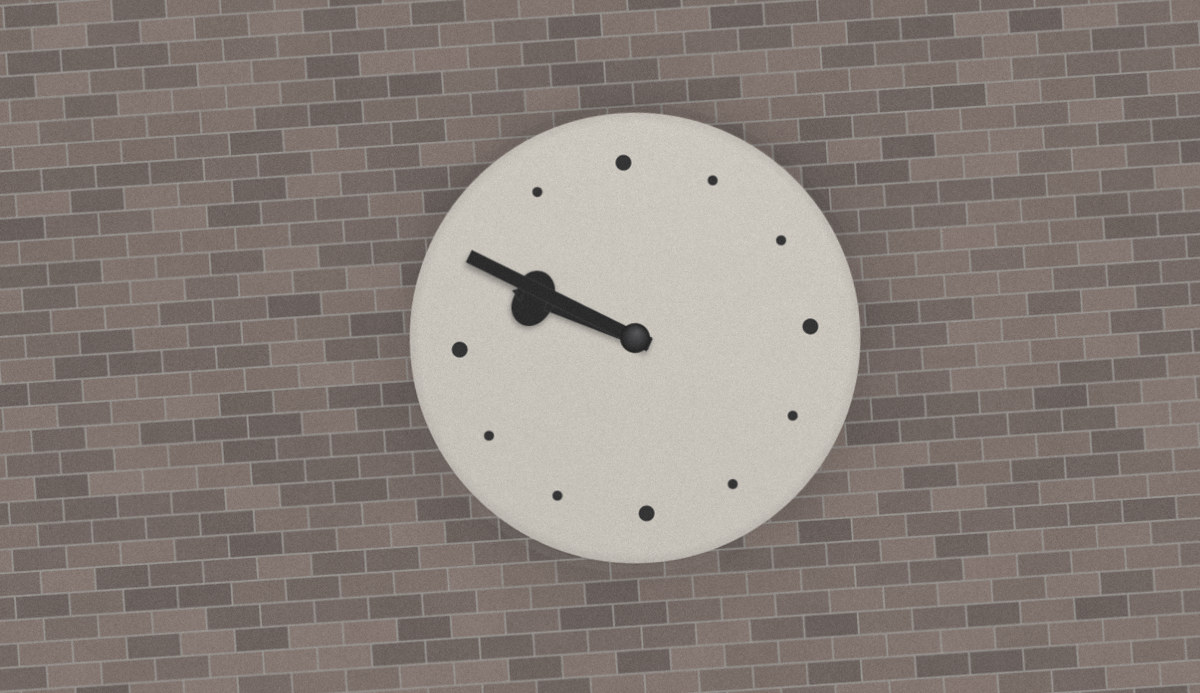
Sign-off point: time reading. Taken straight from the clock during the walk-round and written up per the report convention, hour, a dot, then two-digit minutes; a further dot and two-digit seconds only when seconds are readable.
9.50
